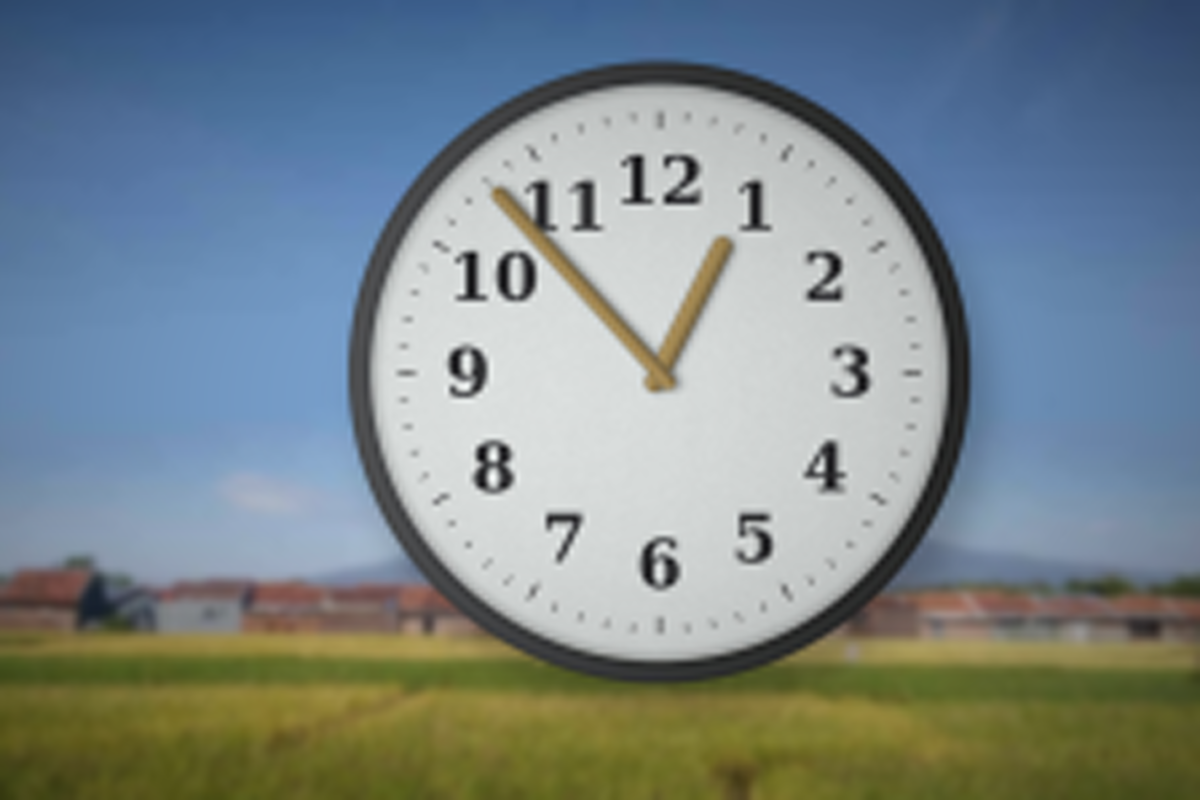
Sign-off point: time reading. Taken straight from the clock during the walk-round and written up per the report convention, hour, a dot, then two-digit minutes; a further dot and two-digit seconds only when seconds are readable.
12.53
